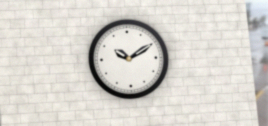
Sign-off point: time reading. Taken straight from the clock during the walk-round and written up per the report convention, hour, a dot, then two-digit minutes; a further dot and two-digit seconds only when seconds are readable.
10.10
